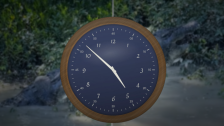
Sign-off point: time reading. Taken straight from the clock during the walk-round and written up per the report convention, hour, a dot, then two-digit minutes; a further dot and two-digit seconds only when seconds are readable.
4.52
